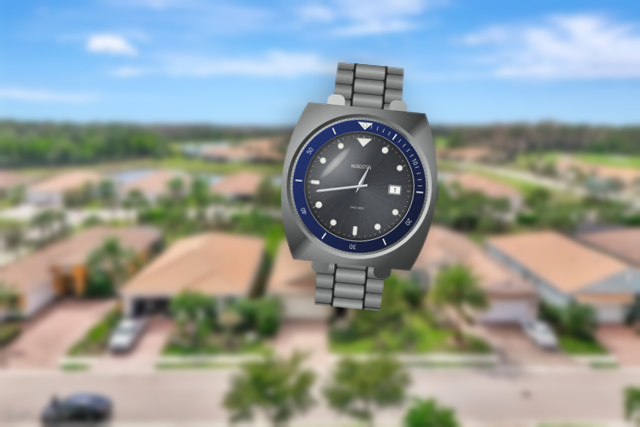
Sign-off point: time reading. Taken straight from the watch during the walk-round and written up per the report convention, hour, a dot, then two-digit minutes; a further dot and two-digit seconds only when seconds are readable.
12.43
